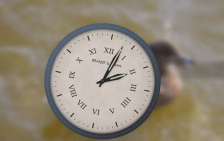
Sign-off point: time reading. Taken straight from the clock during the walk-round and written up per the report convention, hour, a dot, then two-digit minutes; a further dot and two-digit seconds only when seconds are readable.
2.03
